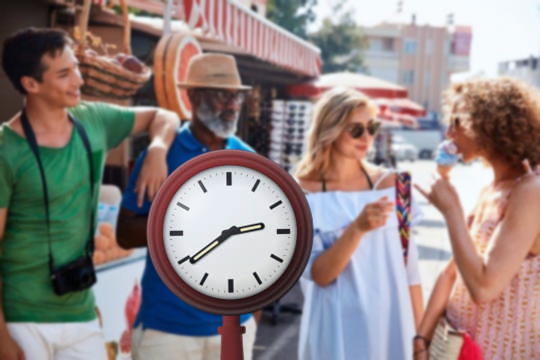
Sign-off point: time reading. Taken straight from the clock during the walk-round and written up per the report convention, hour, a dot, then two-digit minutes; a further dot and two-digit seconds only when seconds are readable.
2.39
